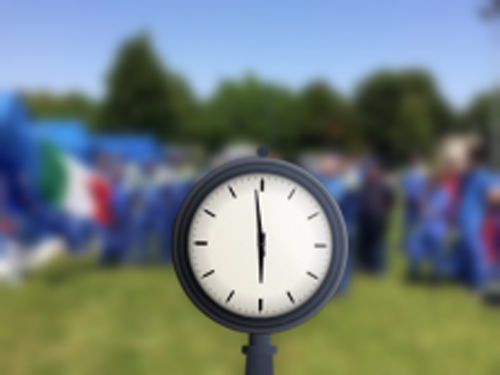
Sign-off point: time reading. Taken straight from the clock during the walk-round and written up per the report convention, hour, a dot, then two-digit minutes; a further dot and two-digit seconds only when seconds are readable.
5.59
